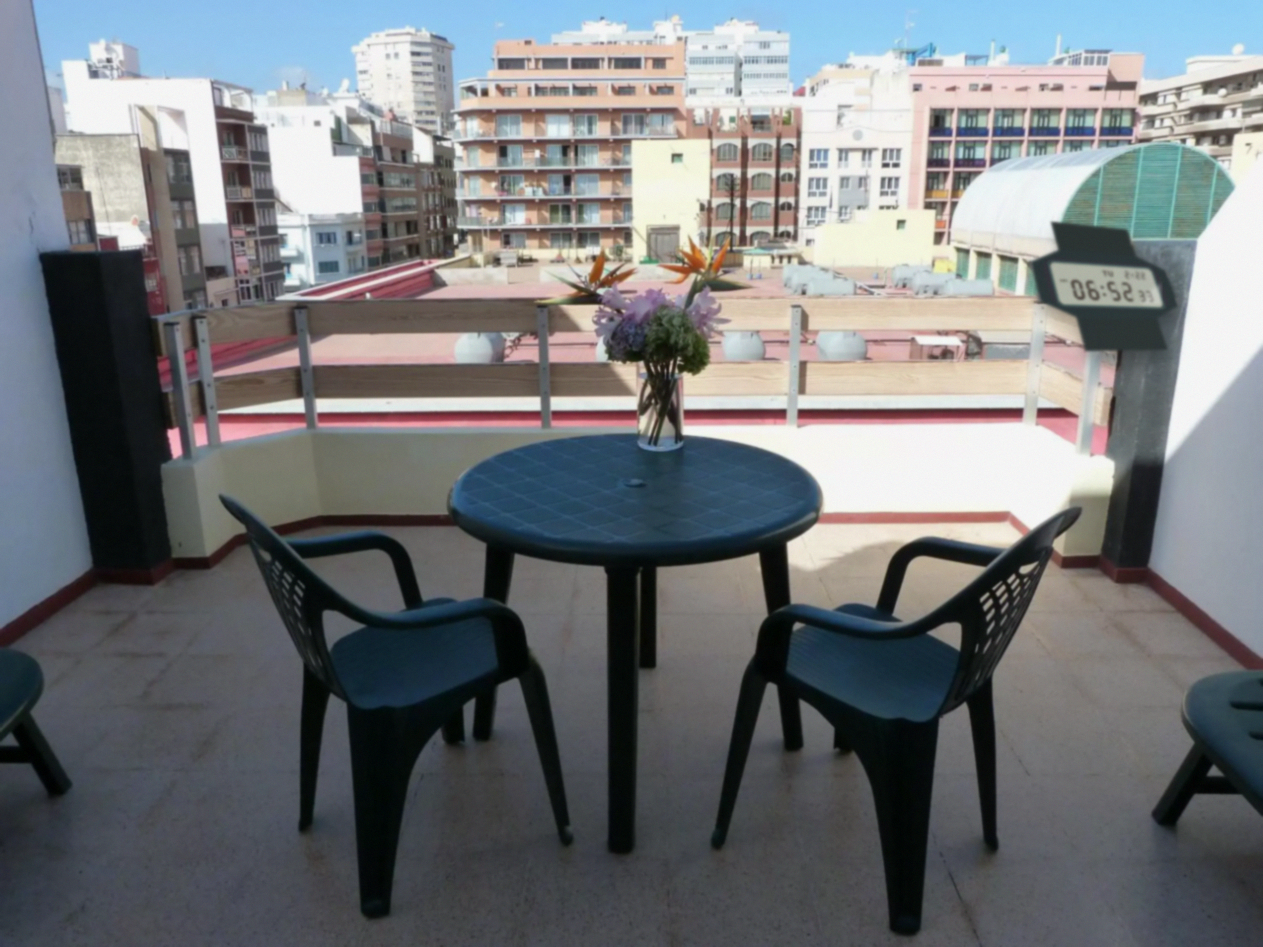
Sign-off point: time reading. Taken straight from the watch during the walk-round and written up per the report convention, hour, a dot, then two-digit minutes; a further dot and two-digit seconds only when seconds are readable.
6.52
